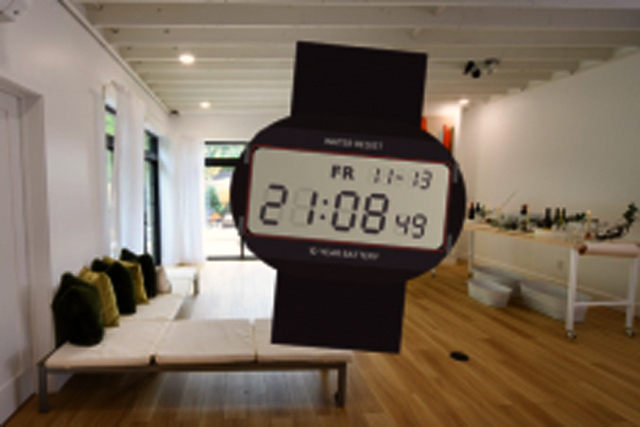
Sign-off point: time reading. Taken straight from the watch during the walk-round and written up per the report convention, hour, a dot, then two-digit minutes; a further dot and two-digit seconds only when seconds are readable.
21.08.49
